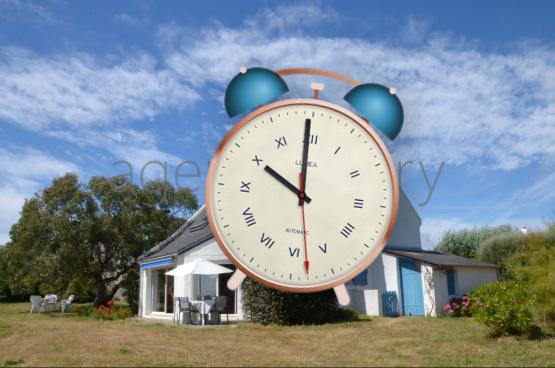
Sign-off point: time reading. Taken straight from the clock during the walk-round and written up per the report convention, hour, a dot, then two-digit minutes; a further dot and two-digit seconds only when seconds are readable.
9.59.28
